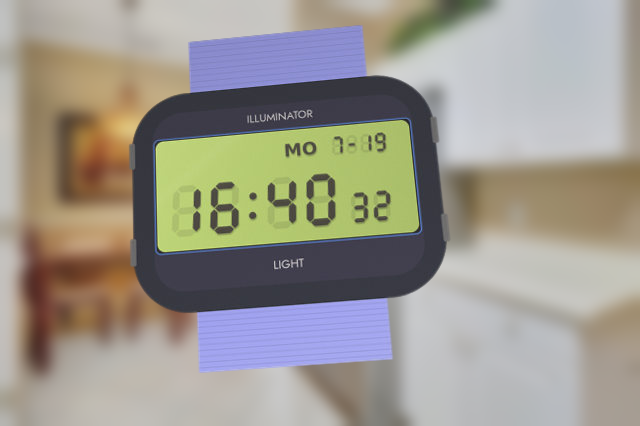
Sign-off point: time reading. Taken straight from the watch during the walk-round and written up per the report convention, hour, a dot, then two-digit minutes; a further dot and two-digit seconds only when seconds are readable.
16.40.32
